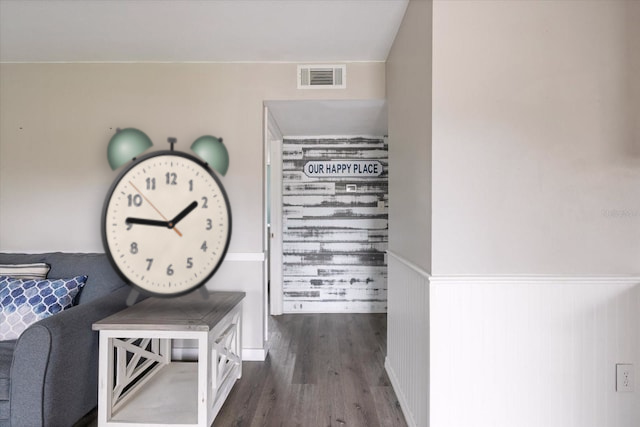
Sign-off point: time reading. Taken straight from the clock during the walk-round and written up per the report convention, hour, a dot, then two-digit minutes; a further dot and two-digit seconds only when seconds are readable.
1.45.52
